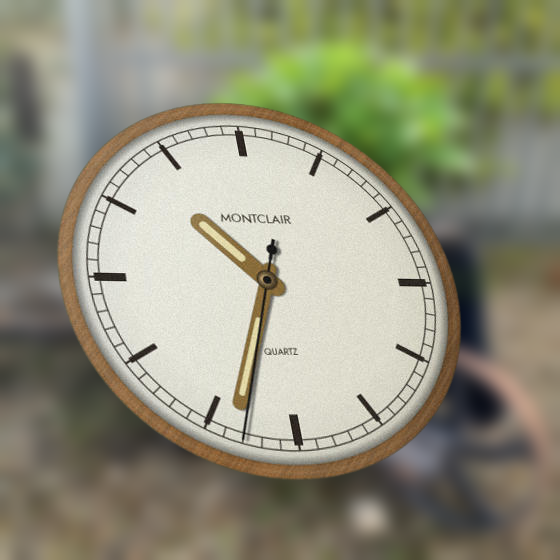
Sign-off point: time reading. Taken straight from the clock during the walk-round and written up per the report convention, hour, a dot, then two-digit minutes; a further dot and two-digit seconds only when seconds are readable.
10.33.33
